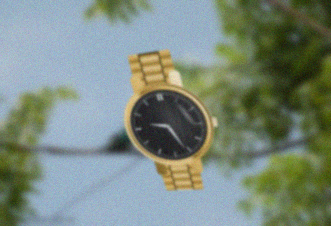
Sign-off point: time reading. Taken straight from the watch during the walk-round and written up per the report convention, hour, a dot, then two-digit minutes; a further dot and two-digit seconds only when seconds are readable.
9.26
